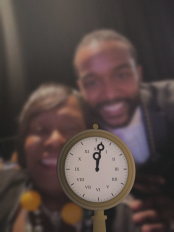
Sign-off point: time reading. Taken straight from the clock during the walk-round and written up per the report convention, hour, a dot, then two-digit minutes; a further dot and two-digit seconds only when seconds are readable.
12.02
